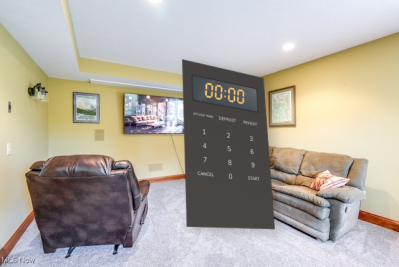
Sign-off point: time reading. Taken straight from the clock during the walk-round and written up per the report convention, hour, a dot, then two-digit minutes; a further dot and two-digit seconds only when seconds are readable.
0.00
